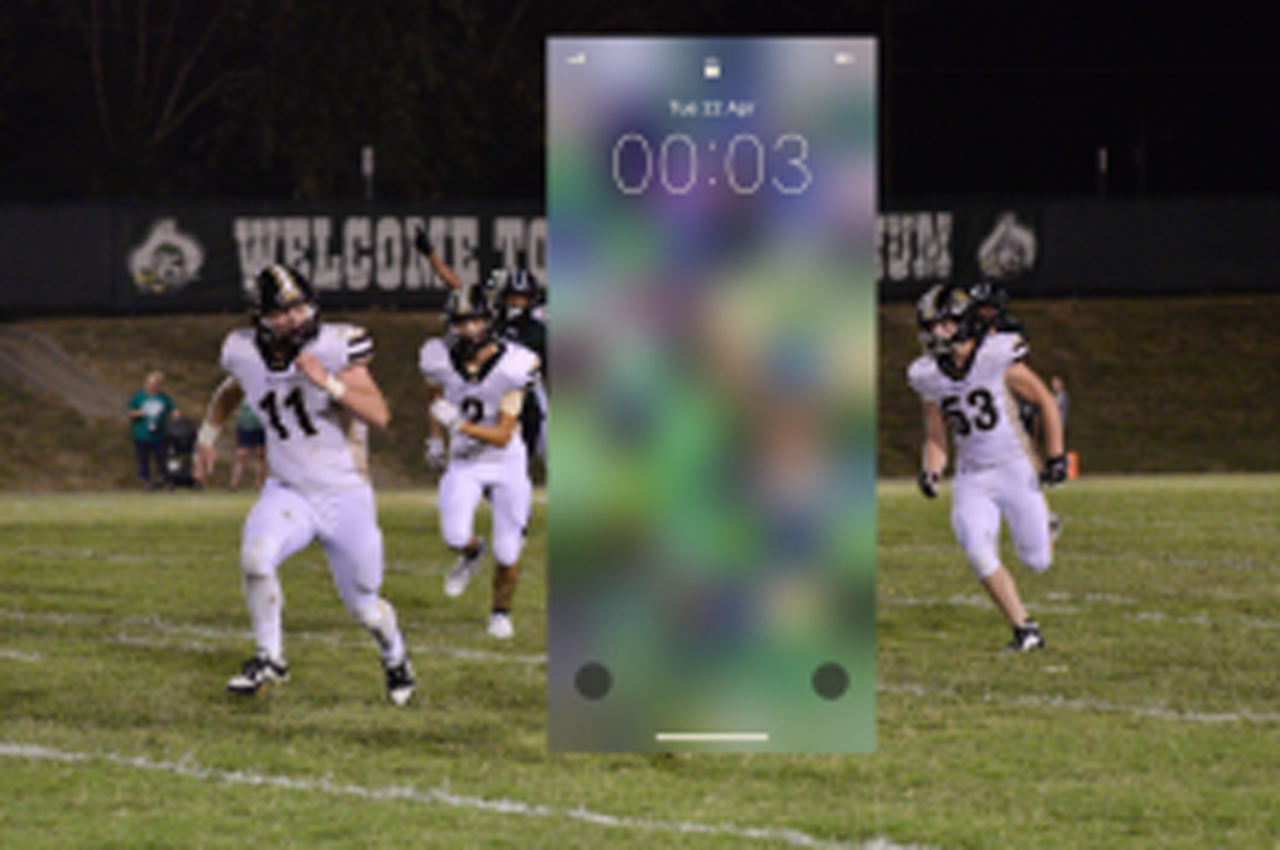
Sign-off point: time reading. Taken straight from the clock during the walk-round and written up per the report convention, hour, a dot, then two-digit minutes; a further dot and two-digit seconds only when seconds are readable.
0.03
